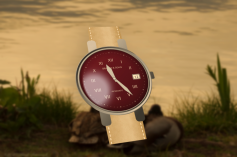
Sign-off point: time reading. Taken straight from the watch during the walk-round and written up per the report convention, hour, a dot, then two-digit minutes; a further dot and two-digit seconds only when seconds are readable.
11.24
